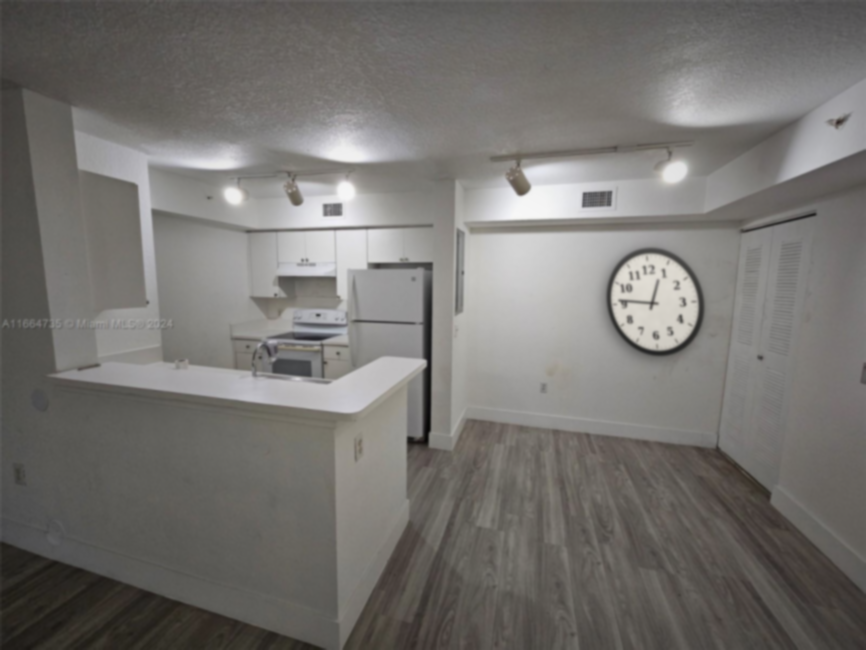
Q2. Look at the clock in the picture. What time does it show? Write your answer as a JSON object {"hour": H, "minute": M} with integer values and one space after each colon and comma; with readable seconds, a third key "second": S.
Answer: {"hour": 12, "minute": 46}
